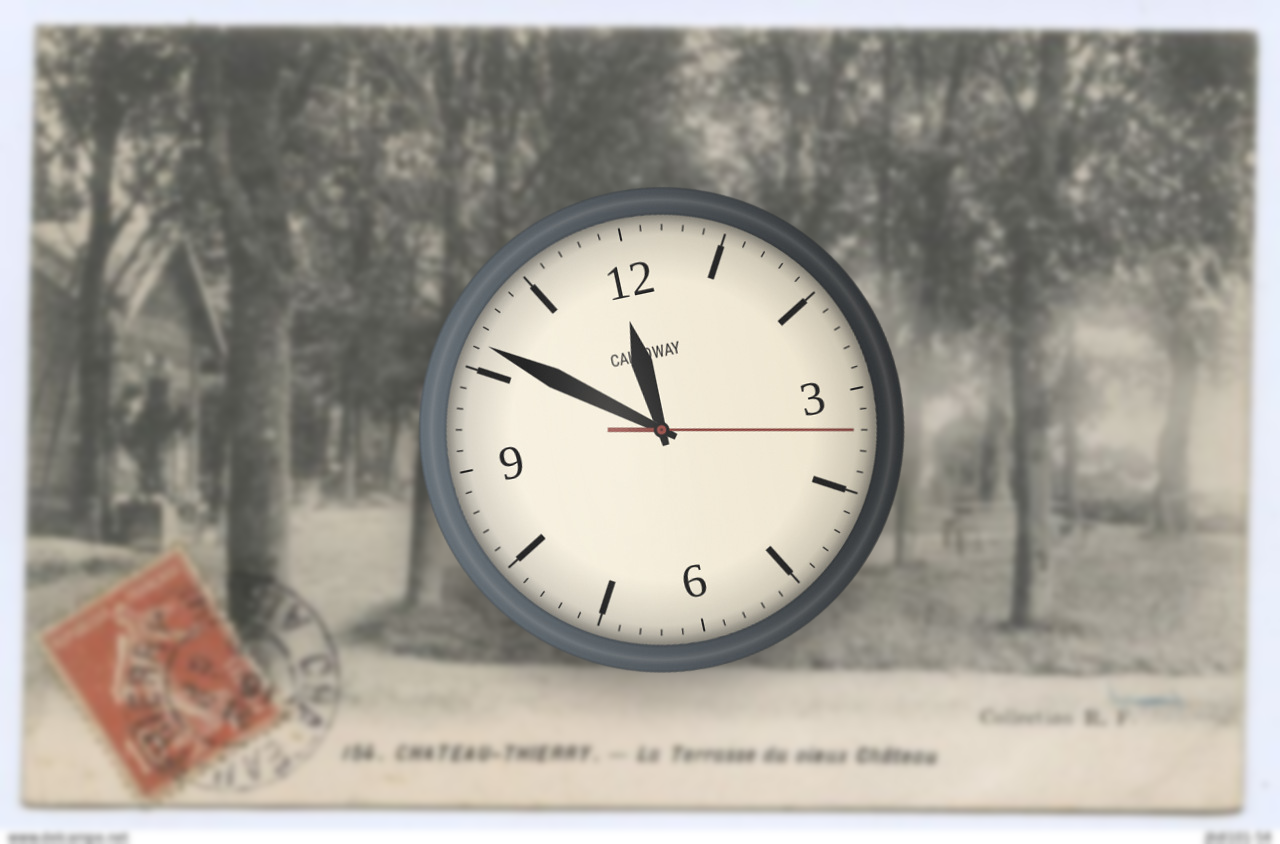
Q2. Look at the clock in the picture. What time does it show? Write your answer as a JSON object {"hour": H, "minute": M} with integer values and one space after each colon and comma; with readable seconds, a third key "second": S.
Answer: {"hour": 11, "minute": 51, "second": 17}
